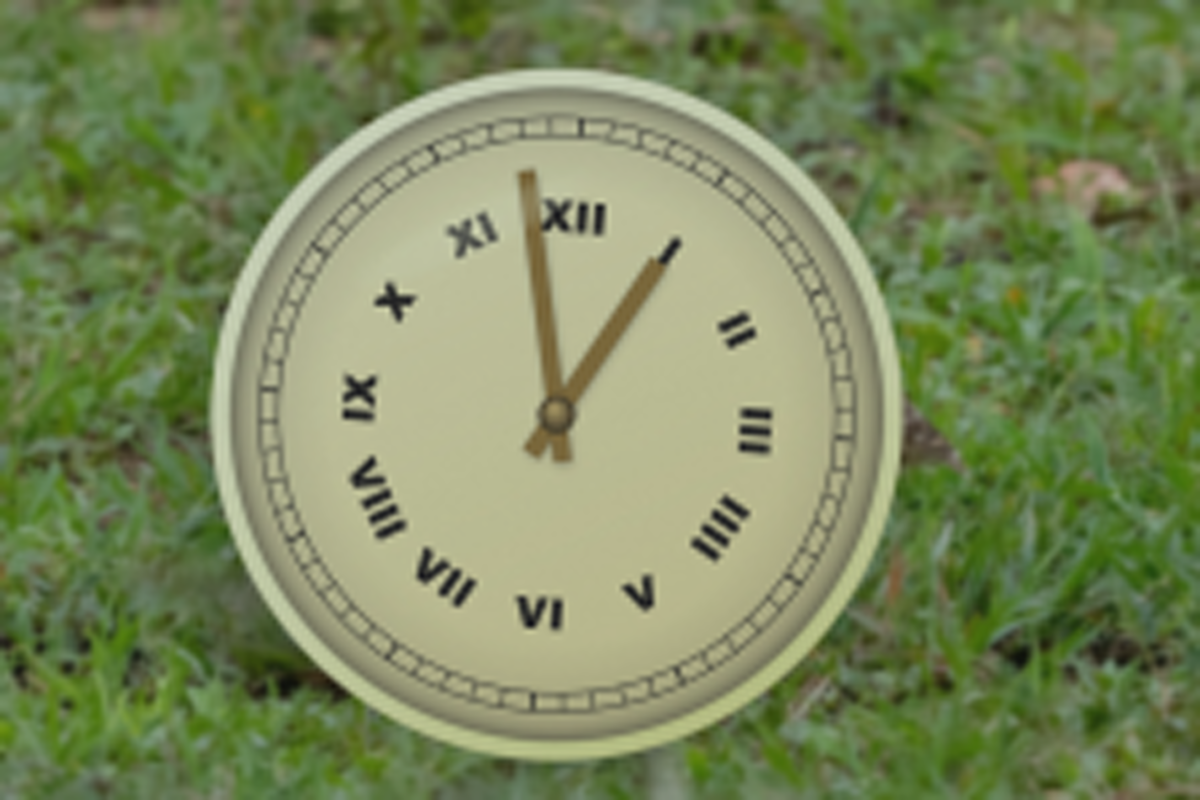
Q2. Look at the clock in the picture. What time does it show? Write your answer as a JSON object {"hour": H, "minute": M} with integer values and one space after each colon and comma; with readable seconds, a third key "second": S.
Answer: {"hour": 12, "minute": 58}
